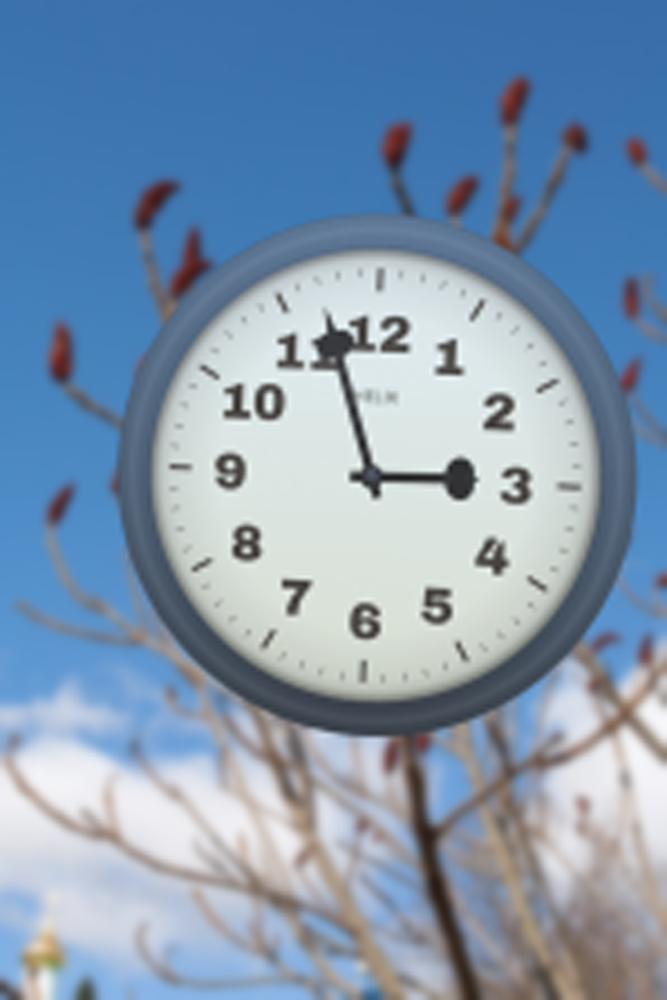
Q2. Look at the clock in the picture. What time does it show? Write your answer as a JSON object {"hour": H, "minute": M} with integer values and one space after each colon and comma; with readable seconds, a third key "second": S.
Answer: {"hour": 2, "minute": 57}
